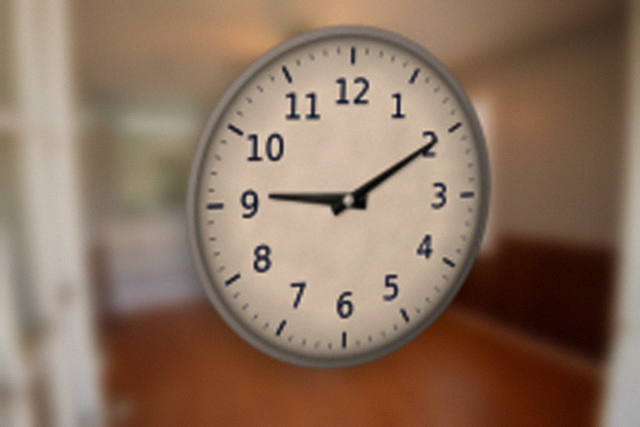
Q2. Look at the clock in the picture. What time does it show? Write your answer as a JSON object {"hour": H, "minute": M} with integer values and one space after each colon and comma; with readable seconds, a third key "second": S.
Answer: {"hour": 9, "minute": 10}
